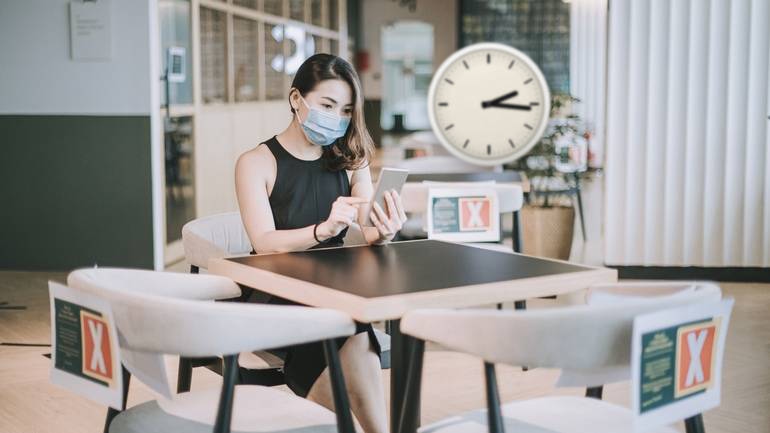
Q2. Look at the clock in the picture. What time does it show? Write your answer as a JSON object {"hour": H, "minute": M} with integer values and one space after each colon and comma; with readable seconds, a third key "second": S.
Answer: {"hour": 2, "minute": 16}
